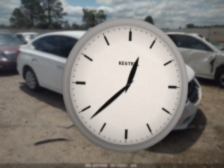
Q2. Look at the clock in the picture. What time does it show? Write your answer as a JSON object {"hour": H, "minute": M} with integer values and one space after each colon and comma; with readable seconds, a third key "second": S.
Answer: {"hour": 12, "minute": 38}
